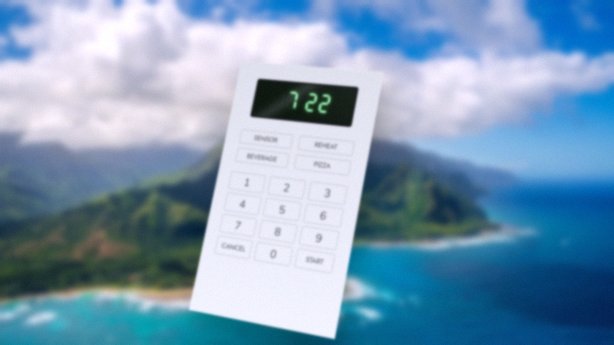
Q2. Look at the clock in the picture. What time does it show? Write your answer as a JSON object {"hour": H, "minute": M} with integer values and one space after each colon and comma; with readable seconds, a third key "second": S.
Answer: {"hour": 7, "minute": 22}
